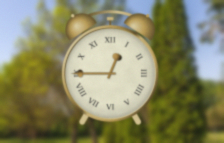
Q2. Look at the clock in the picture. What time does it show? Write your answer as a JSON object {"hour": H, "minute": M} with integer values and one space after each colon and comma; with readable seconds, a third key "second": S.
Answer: {"hour": 12, "minute": 45}
